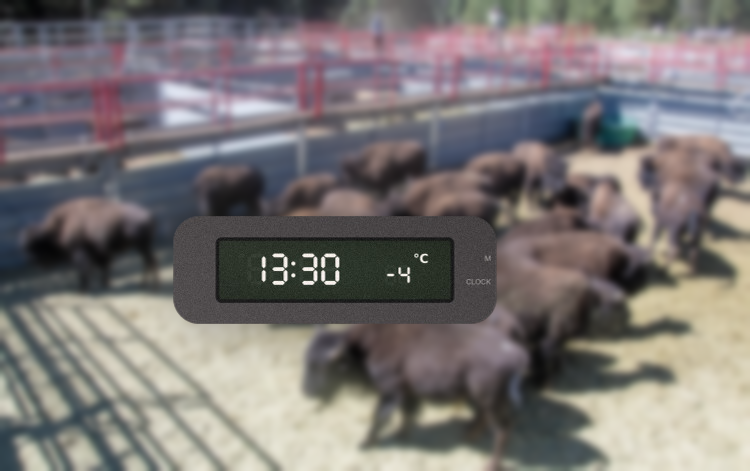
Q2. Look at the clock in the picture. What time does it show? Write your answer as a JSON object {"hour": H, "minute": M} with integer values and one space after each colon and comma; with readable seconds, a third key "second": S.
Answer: {"hour": 13, "minute": 30}
